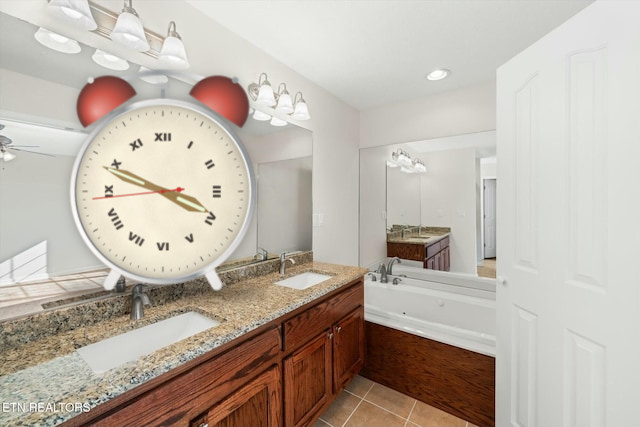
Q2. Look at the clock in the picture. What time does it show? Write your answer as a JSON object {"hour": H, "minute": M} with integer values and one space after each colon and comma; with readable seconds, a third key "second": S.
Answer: {"hour": 3, "minute": 48, "second": 44}
